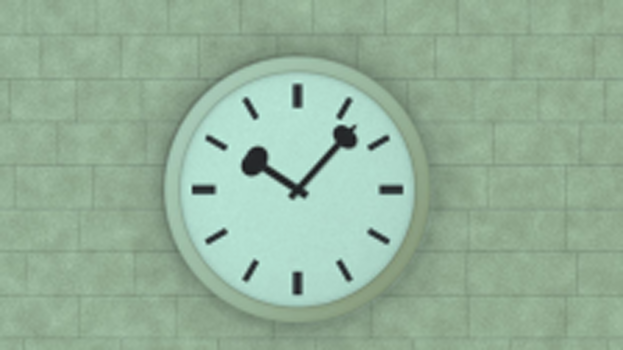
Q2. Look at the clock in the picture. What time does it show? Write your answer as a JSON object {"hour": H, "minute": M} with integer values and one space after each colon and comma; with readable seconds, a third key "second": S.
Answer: {"hour": 10, "minute": 7}
